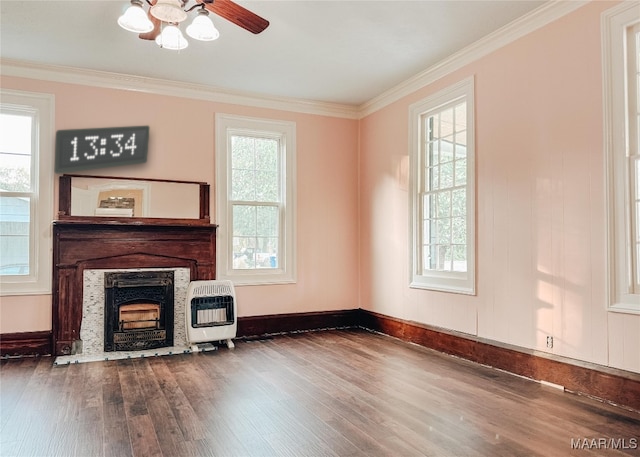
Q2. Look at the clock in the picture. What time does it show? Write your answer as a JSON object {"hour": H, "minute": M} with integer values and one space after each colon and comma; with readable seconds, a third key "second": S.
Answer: {"hour": 13, "minute": 34}
